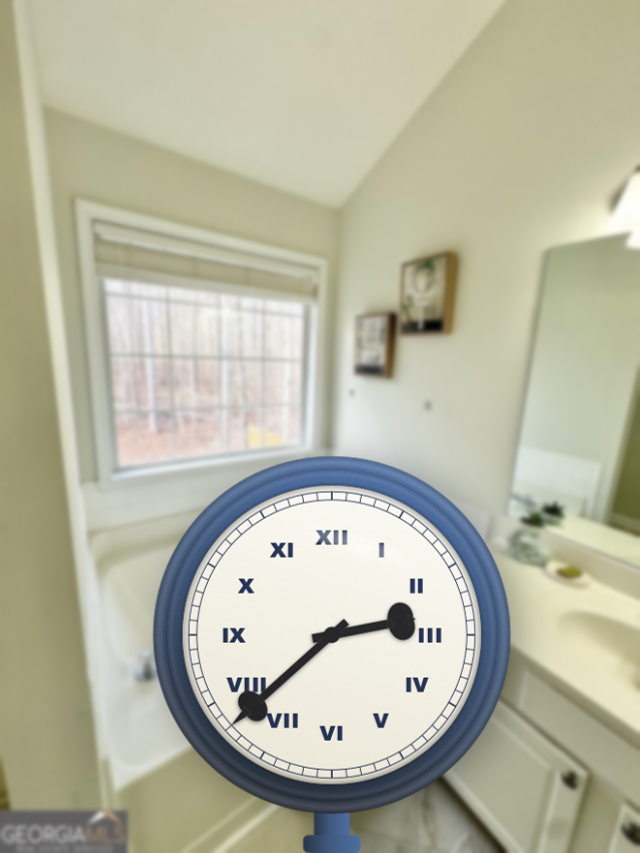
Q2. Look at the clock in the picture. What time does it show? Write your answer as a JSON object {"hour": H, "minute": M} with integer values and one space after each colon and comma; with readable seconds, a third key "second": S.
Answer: {"hour": 2, "minute": 38}
